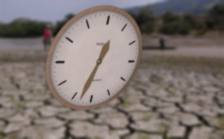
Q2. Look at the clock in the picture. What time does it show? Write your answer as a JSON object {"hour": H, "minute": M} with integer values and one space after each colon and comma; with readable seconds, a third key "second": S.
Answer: {"hour": 12, "minute": 33}
